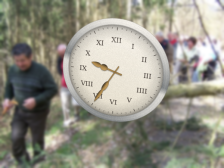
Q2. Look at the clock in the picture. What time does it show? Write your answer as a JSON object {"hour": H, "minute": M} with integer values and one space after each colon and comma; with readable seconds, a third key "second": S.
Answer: {"hour": 9, "minute": 35}
